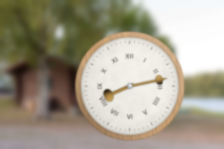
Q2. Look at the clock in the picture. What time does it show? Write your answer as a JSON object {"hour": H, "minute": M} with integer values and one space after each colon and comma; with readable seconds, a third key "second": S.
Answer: {"hour": 8, "minute": 13}
